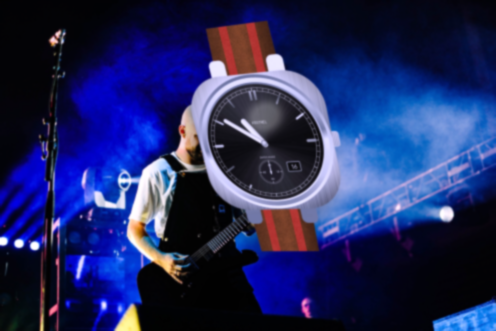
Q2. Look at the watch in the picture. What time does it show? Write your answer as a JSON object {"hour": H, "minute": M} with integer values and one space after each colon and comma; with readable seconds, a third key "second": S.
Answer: {"hour": 10, "minute": 51}
